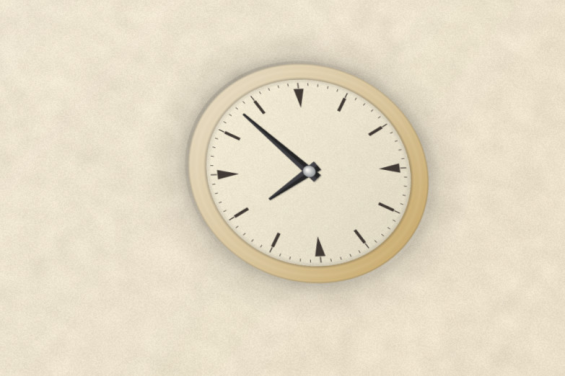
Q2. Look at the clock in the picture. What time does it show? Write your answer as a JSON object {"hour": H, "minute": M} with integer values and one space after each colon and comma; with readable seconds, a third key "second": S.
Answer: {"hour": 7, "minute": 53}
